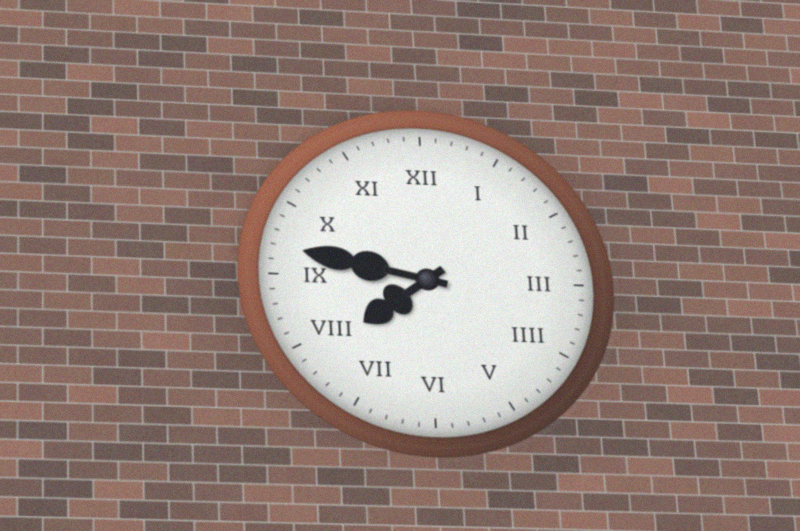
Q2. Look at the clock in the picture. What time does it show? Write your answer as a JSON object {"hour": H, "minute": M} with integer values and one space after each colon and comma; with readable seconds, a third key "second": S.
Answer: {"hour": 7, "minute": 47}
